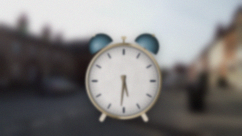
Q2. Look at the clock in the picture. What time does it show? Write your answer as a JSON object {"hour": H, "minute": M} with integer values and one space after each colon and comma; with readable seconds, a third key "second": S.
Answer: {"hour": 5, "minute": 31}
